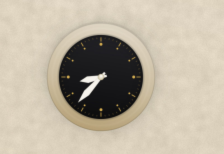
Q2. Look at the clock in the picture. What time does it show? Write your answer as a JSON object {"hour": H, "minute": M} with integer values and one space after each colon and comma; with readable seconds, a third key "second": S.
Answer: {"hour": 8, "minute": 37}
